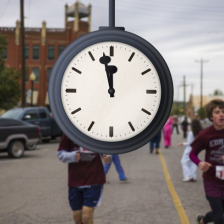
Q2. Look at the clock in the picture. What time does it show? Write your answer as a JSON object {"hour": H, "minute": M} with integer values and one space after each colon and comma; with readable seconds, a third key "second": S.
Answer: {"hour": 11, "minute": 58}
